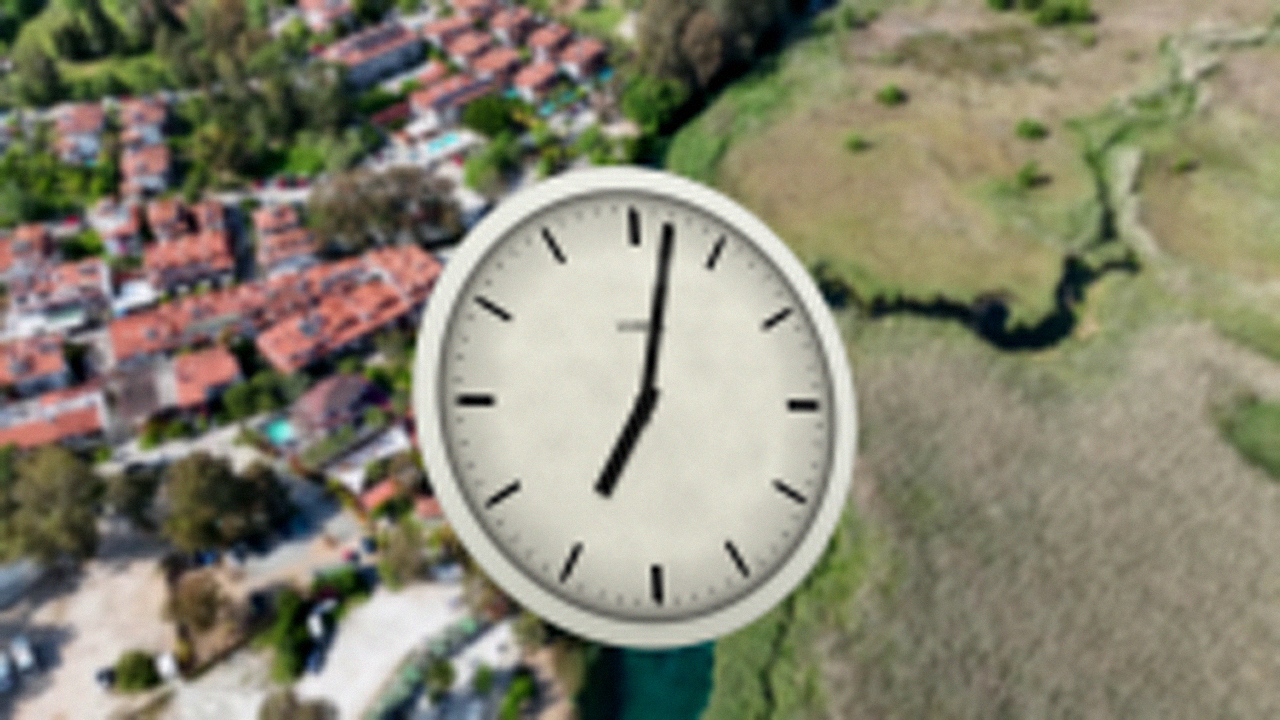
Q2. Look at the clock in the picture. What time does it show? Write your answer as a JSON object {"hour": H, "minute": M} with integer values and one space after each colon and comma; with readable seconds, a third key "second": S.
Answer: {"hour": 7, "minute": 2}
